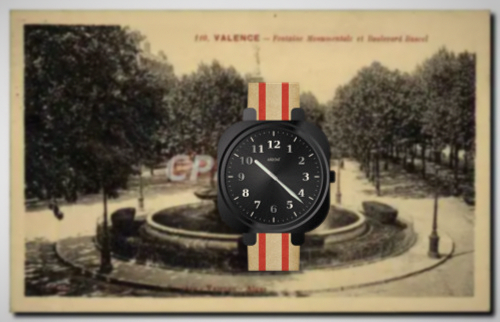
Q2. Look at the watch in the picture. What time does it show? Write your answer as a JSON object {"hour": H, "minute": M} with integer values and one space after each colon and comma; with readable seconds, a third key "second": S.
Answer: {"hour": 10, "minute": 22}
